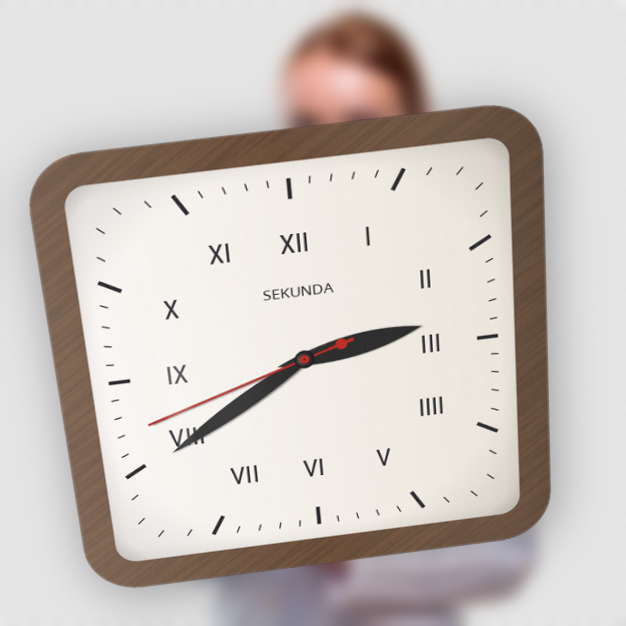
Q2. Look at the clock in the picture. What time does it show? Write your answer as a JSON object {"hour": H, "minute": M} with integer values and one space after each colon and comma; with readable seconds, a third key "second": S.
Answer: {"hour": 2, "minute": 39, "second": 42}
